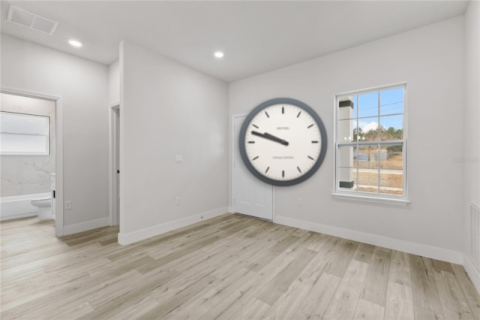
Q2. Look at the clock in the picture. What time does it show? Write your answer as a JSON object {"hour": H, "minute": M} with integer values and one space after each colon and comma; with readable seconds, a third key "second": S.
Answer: {"hour": 9, "minute": 48}
